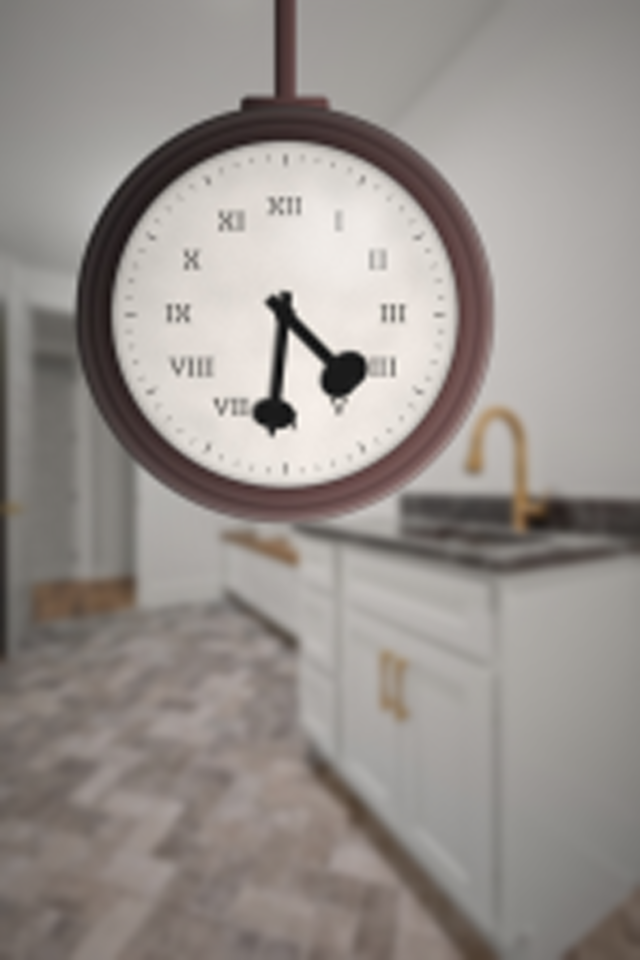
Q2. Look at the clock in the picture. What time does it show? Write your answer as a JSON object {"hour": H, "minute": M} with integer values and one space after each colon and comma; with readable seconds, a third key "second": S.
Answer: {"hour": 4, "minute": 31}
